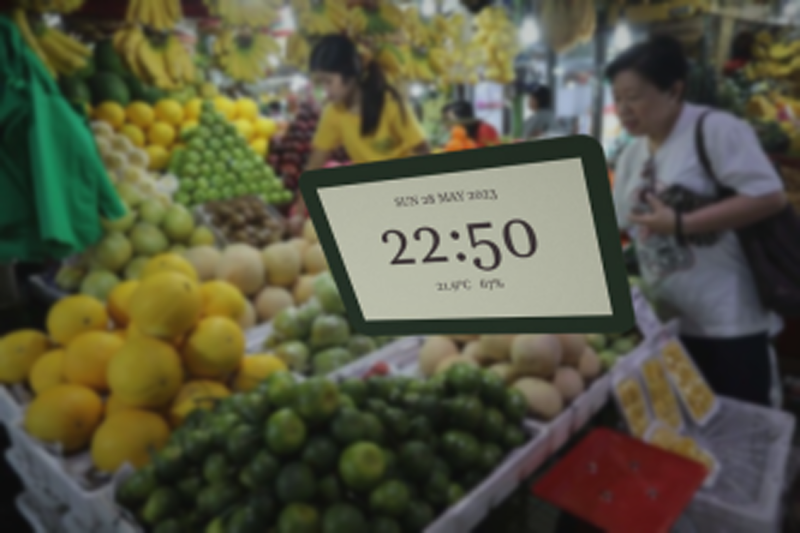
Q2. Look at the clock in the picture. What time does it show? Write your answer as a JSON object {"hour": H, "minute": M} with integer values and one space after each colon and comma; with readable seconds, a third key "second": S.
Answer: {"hour": 22, "minute": 50}
